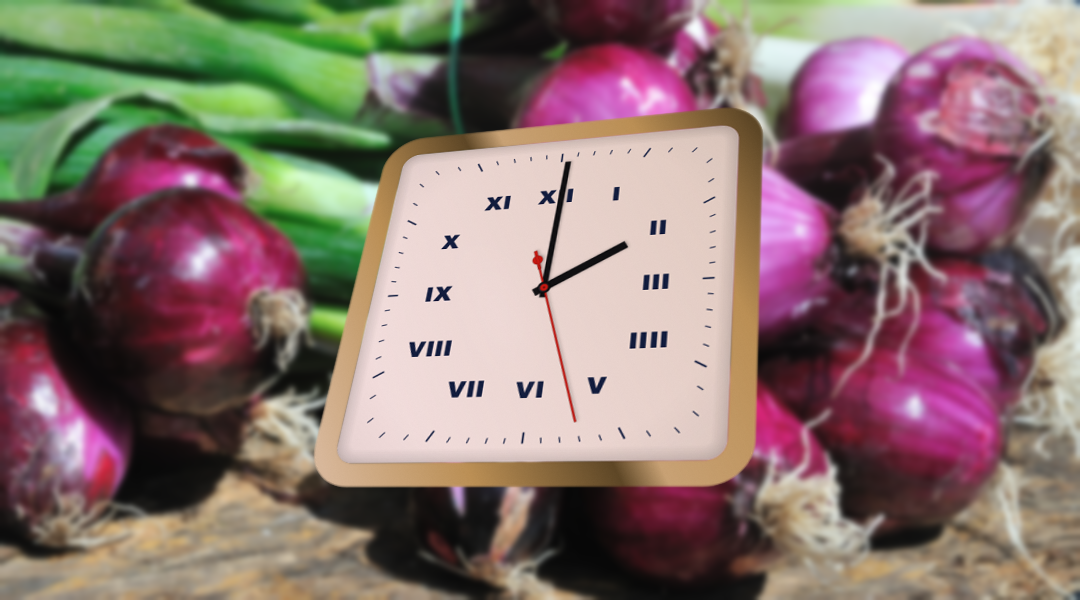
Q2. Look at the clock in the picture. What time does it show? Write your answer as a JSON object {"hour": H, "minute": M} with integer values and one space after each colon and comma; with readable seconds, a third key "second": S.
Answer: {"hour": 2, "minute": 0, "second": 27}
